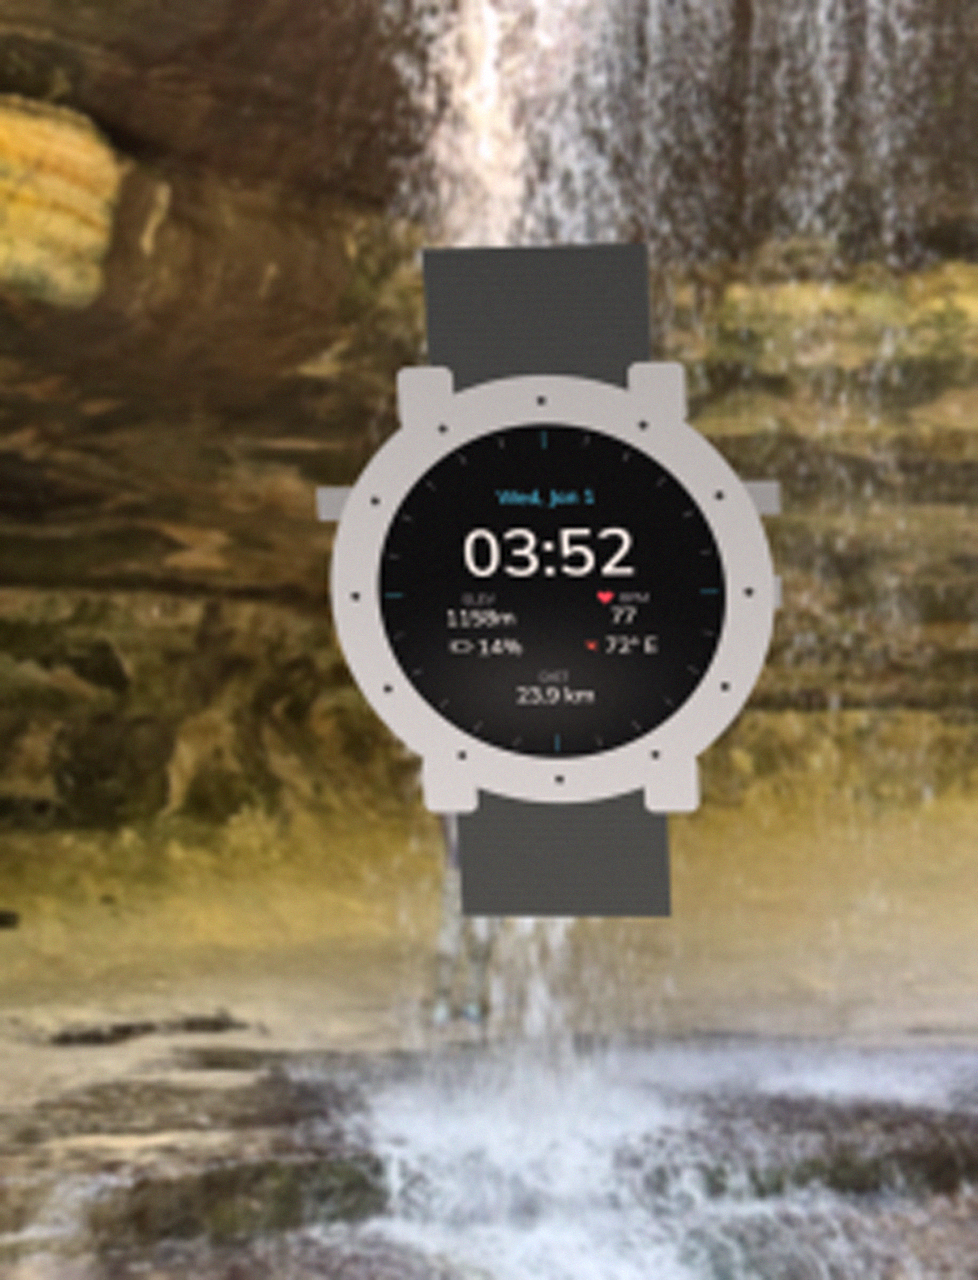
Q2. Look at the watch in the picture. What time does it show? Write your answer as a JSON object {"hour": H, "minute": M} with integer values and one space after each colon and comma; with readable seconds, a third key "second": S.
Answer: {"hour": 3, "minute": 52}
